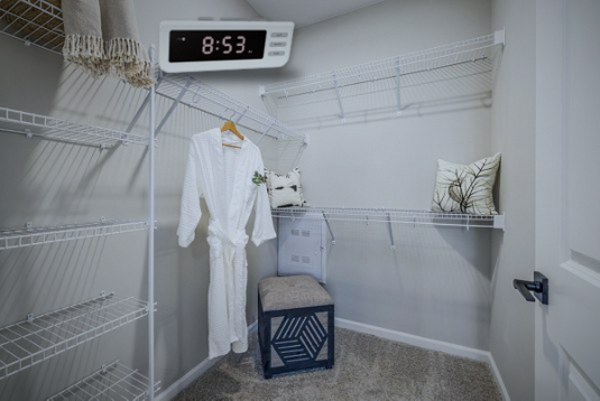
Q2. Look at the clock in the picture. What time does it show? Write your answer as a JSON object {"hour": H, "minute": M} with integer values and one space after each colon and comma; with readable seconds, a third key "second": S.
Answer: {"hour": 8, "minute": 53}
